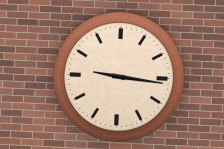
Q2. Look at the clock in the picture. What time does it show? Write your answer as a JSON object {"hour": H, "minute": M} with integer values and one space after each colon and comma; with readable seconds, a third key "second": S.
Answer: {"hour": 9, "minute": 16}
